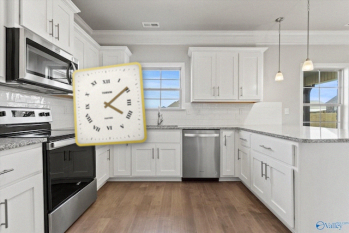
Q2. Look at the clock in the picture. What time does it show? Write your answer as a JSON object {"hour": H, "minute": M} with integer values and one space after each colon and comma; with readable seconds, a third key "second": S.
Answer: {"hour": 4, "minute": 9}
